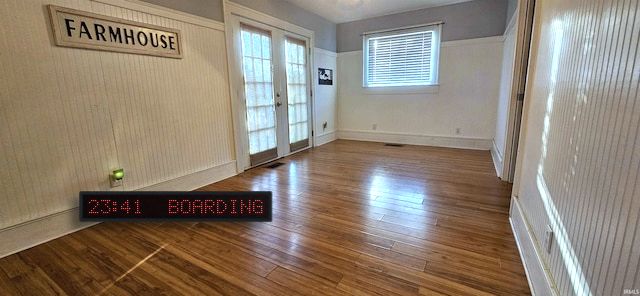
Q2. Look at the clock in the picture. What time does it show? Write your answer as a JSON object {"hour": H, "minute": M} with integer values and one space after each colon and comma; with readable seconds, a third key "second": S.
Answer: {"hour": 23, "minute": 41}
